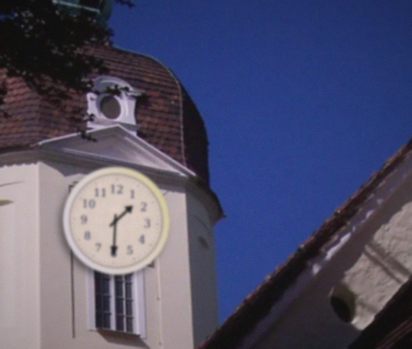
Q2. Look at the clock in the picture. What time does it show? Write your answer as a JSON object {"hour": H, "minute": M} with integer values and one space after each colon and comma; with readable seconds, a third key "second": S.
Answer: {"hour": 1, "minute": 30}
